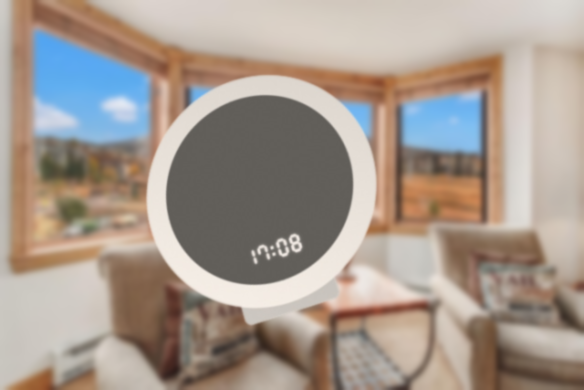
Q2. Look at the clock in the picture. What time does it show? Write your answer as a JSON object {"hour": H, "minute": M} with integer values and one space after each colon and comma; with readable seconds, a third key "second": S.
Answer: {"hour": 17, "minute": 8}
